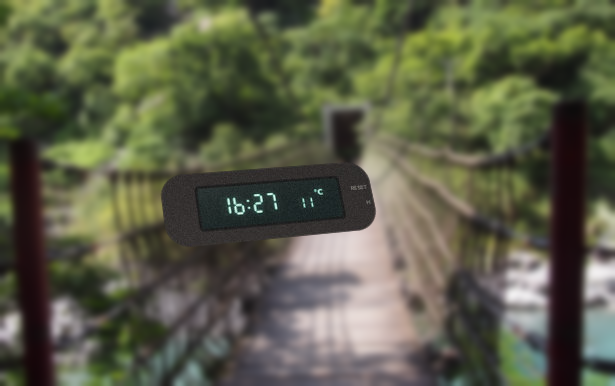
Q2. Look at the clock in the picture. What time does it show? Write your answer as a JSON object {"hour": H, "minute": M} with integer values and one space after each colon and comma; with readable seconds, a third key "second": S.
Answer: {"hour": 16, "minute": 27}
